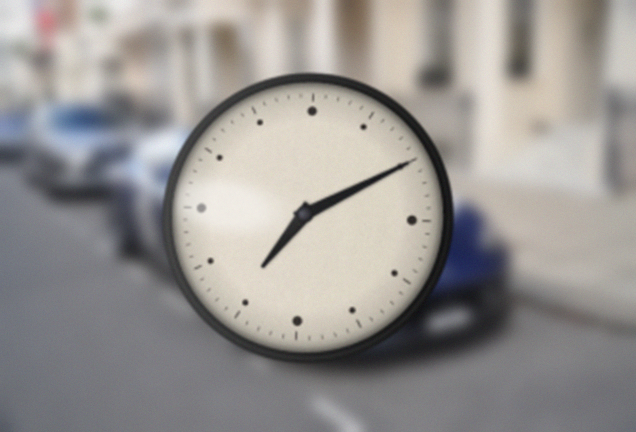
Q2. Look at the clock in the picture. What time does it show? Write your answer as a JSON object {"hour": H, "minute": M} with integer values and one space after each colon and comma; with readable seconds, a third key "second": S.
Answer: {"hour": 7, "minute": 10}
